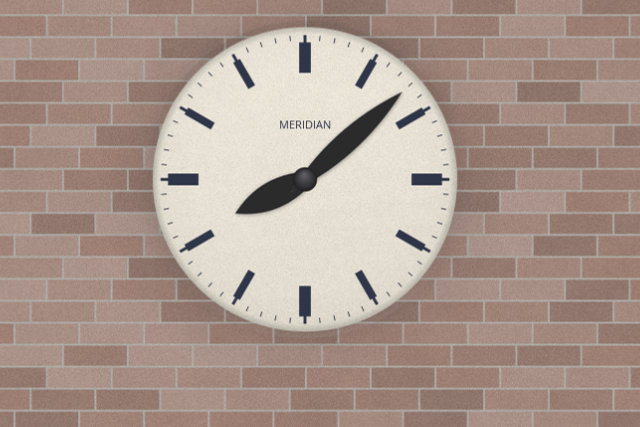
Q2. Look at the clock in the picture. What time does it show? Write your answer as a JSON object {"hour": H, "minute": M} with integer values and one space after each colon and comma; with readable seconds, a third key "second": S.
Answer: {"hour": 8, "minute": 8}
